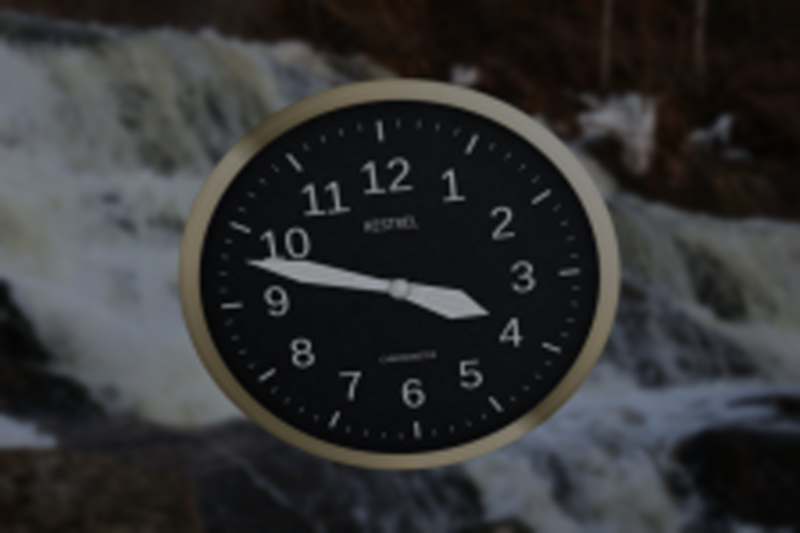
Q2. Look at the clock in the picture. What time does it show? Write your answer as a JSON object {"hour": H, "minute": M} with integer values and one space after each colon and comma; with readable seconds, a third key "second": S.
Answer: {"hour": 3, "minute": 48}
